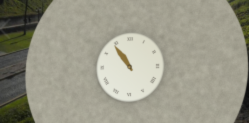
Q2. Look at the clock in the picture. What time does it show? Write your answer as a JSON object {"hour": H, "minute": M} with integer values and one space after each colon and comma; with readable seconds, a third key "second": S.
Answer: {"hour": 10, "minute": 54}
